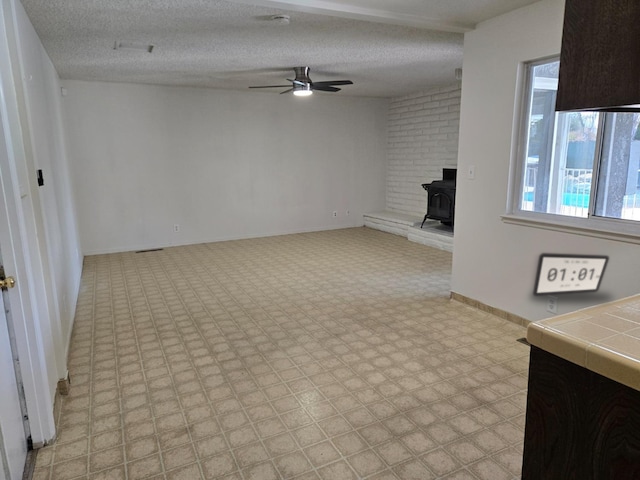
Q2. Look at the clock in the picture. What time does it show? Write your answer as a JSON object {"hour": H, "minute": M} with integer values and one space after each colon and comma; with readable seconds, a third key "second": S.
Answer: {"hour": 1, "minute": 1}
